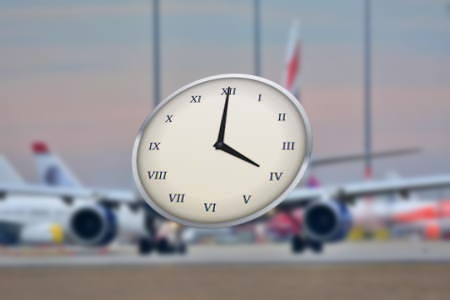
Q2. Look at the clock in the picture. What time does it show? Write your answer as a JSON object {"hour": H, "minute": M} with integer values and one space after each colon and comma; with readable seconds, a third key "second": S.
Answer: {"hour": 4, "minute": 0}
